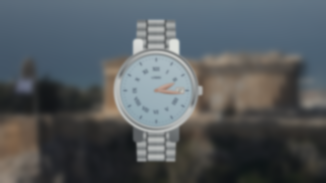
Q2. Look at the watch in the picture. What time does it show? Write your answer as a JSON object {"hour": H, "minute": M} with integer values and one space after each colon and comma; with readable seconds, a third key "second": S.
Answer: {"hour": 2, "minute": 16}
